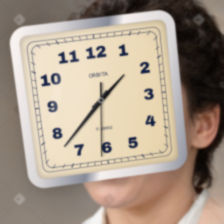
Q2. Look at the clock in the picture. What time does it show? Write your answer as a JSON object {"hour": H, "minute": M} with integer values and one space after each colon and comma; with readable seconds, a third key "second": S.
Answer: {"hour": 1, "minute": 37, "second": 31}
